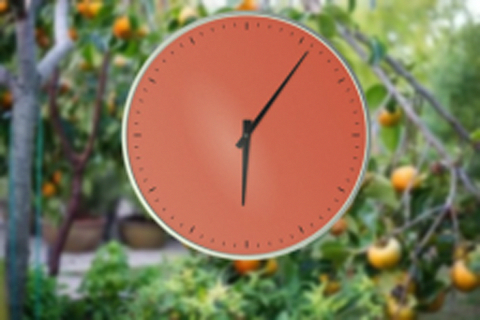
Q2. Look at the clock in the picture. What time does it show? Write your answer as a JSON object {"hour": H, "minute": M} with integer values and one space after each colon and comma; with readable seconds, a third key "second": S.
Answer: {"hour": 6, "minute": 6}
